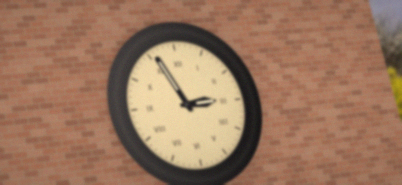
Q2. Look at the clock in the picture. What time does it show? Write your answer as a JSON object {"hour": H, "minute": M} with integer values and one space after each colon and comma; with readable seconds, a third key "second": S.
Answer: {"hour": 2, "minute": 56}
